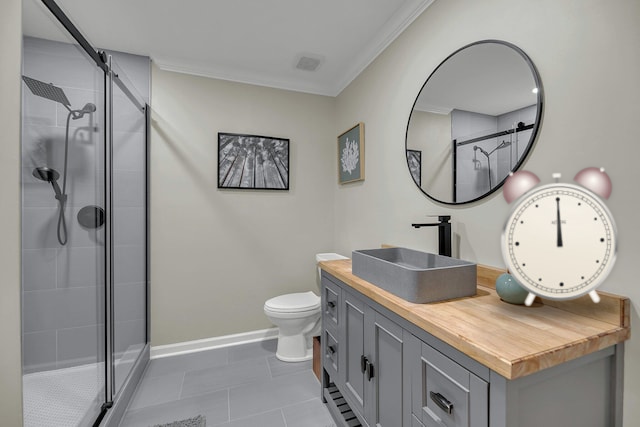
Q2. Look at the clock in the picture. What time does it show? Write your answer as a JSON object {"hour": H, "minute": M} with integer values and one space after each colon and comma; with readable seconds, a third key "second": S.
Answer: {"hour": 12, "minute": 0}
